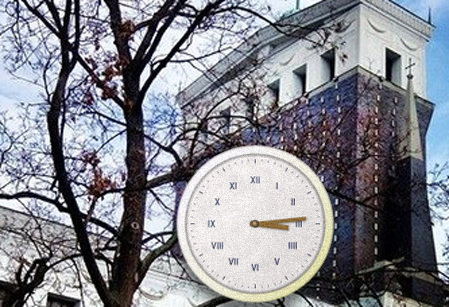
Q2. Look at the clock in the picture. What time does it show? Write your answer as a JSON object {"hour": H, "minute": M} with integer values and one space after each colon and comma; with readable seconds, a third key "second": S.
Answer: {"hour": 3, "minute": 14}
